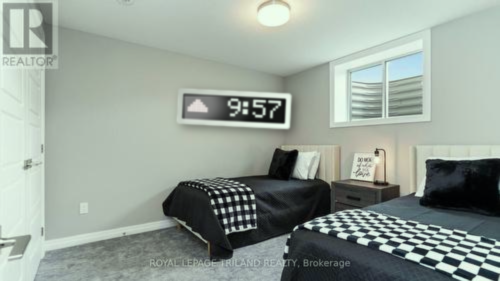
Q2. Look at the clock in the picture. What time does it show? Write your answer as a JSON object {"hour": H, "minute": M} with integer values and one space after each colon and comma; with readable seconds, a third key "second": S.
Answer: {"hour": 9, "minute": 57}
